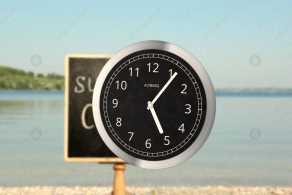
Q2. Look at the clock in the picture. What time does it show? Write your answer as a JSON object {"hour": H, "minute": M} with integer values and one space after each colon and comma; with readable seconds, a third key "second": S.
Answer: {"hour": 5, "minute": 6}
